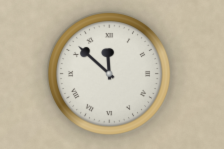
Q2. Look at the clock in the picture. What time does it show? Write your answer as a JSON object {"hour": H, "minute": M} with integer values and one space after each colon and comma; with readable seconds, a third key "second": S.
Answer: {"hour": 11, "minute": 52}
